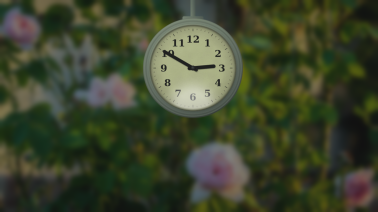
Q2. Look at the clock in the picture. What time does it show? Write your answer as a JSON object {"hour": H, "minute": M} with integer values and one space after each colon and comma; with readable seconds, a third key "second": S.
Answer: {"hour": 2, "minute": 50}
